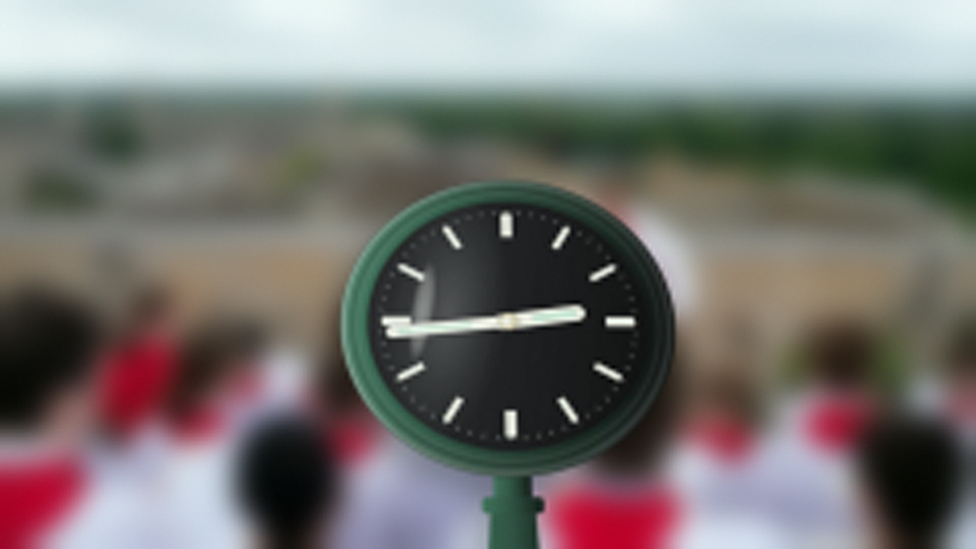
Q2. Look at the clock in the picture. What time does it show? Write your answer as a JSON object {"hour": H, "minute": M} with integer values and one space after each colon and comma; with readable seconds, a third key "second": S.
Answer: {"hour": 2, "minute": 44}
